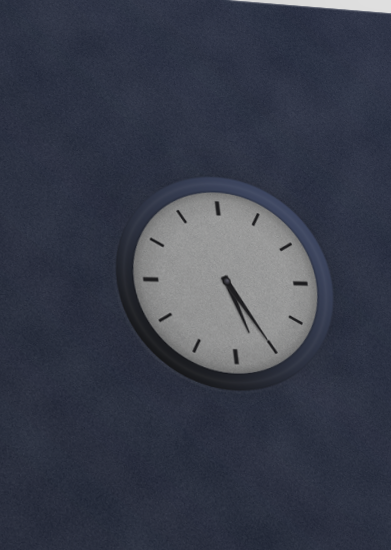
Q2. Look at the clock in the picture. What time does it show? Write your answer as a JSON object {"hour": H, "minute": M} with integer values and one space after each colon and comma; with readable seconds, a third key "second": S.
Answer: {"hour": 5, "minute": 25}
